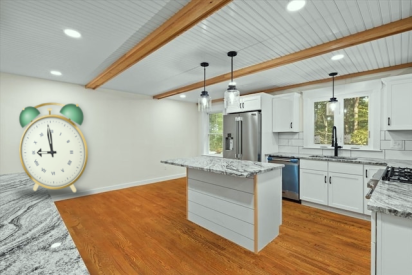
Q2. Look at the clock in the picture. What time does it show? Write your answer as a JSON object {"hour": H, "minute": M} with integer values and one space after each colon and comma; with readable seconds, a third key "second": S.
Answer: {"hour": 8, "minute": 59}
